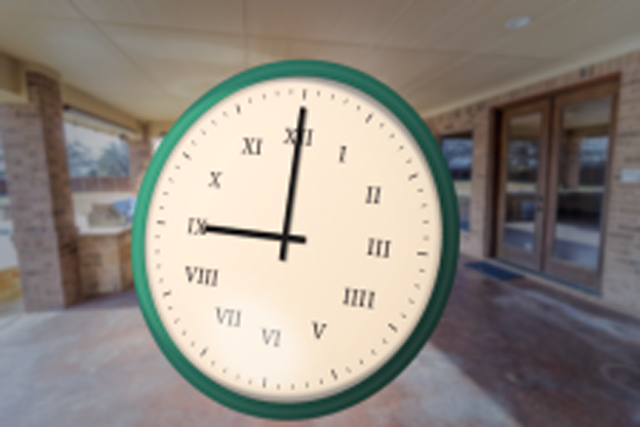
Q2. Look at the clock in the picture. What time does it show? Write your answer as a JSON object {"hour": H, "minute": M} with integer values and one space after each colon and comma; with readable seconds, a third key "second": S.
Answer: {"hour": 9, "minute": 0}
